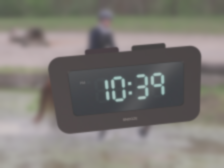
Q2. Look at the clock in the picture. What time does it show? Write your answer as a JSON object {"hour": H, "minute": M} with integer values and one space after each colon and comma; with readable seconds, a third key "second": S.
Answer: {"hour": 10, "minute": 39}
